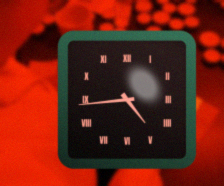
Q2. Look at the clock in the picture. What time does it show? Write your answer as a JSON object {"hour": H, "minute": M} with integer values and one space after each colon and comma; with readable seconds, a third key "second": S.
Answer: {"hour": 4, "minute": 44}
